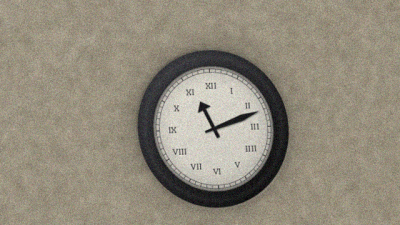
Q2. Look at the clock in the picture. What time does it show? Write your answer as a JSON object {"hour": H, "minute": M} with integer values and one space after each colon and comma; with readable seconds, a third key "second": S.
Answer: {"hour": 11, "minute": 12}
